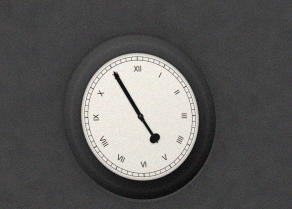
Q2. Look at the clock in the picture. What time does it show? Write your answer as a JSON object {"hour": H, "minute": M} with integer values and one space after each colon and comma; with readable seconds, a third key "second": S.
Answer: {"hour": 4, "minute": 55}
